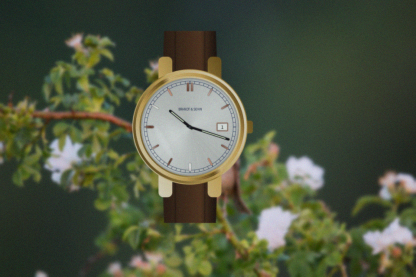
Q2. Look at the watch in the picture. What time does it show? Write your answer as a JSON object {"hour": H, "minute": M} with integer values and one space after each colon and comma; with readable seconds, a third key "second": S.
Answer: {"hour": 10, "minute": 18}
